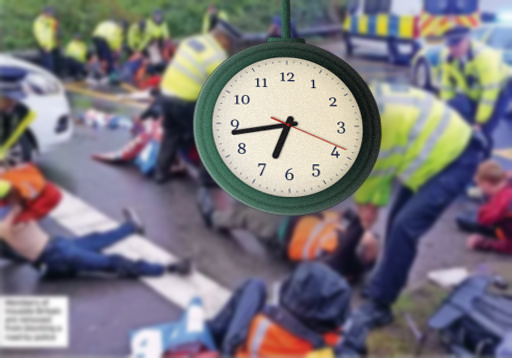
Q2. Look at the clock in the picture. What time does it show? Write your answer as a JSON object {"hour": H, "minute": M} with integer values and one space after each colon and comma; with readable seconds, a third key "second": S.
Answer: {"hour": 6, "minute": 43, "second": 19}
